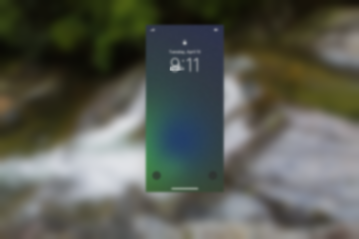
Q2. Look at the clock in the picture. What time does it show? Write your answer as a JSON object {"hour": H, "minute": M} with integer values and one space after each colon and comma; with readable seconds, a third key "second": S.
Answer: {"hour": 9, "minute": 11}
